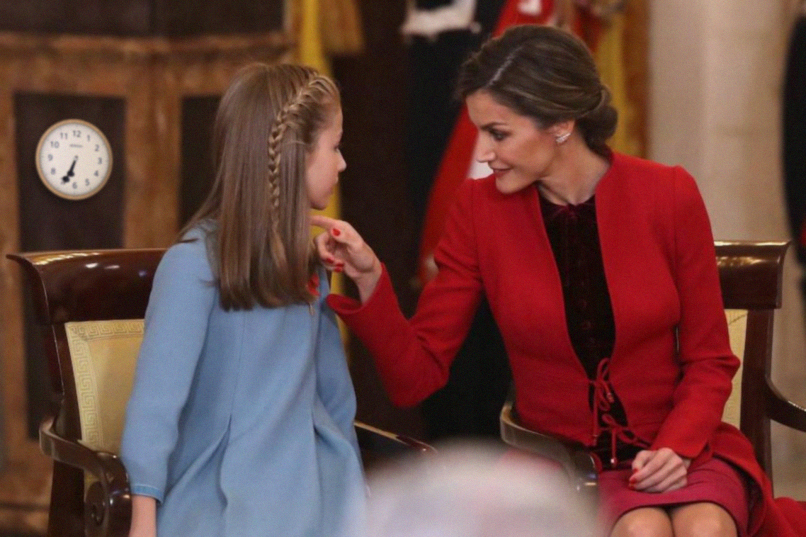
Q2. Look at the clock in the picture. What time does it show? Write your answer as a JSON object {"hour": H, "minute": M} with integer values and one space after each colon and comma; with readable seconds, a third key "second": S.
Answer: {"hour": 6, "minute": 34}
